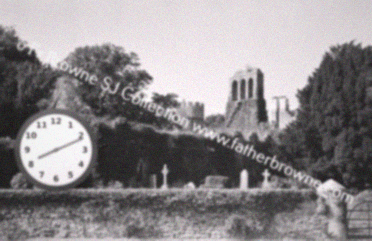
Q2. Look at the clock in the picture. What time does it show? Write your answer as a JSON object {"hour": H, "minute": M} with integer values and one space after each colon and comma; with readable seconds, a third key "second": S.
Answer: {"hour": 8, "minute": 11}
